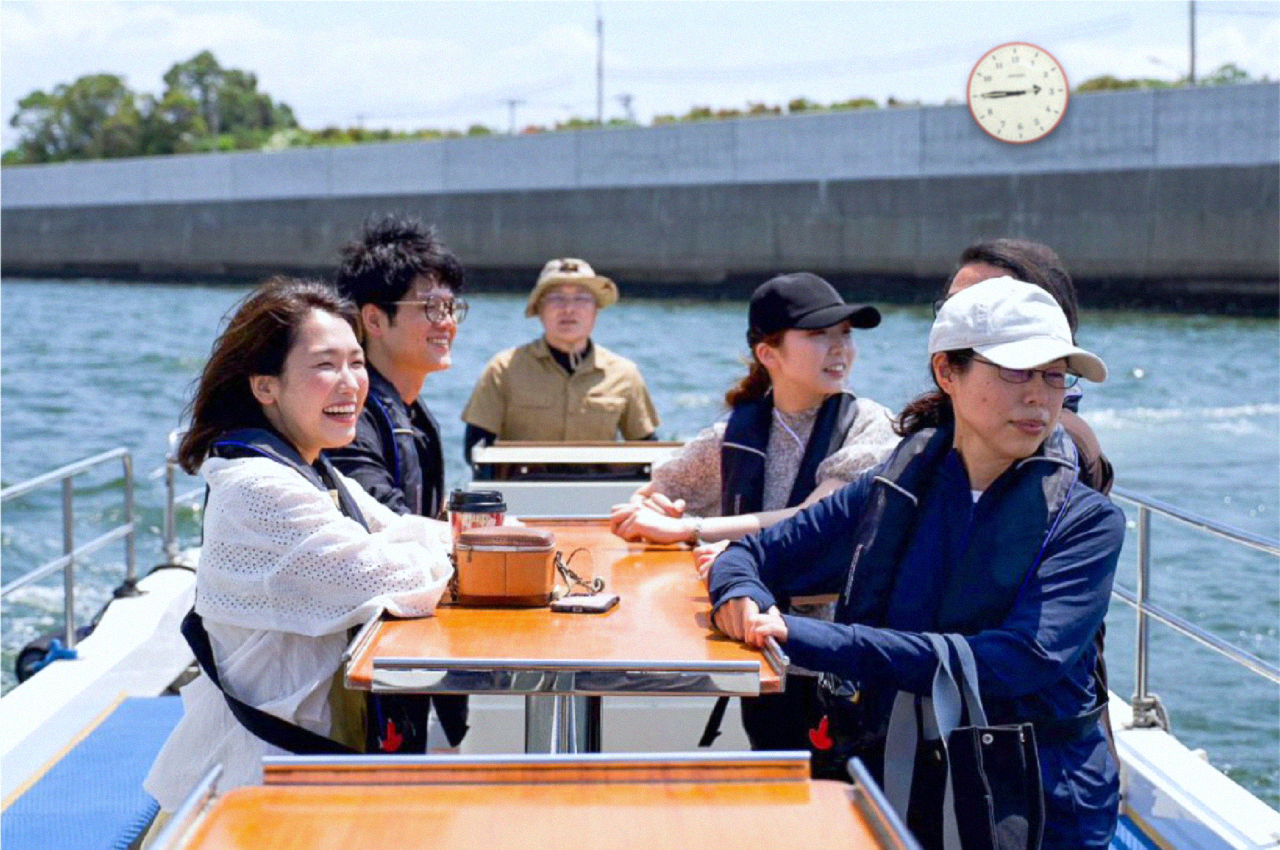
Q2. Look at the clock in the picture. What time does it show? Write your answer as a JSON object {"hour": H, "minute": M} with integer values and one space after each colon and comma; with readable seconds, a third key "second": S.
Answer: {"hour": 2, "minute": 45}
